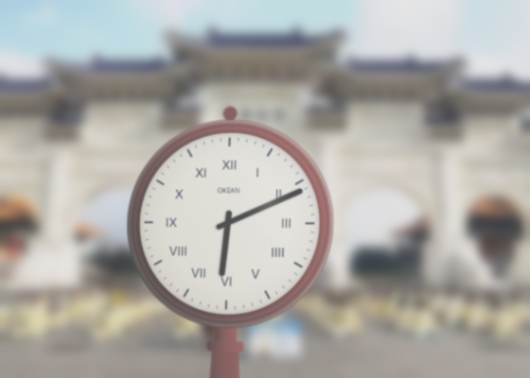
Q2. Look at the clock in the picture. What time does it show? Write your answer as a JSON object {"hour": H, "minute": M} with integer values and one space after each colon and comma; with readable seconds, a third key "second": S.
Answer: {"hour": 6, "minute": 11}
